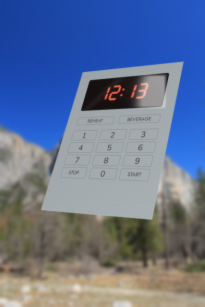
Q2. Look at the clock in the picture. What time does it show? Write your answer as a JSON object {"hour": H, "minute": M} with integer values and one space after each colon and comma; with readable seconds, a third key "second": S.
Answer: {"hour": 12, "minute": 13}
